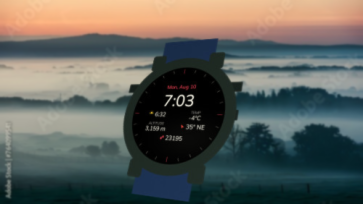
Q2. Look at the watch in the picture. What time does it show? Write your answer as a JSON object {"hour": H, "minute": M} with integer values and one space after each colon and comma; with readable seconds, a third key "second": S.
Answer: {"hour": 7, "minute": 3}
